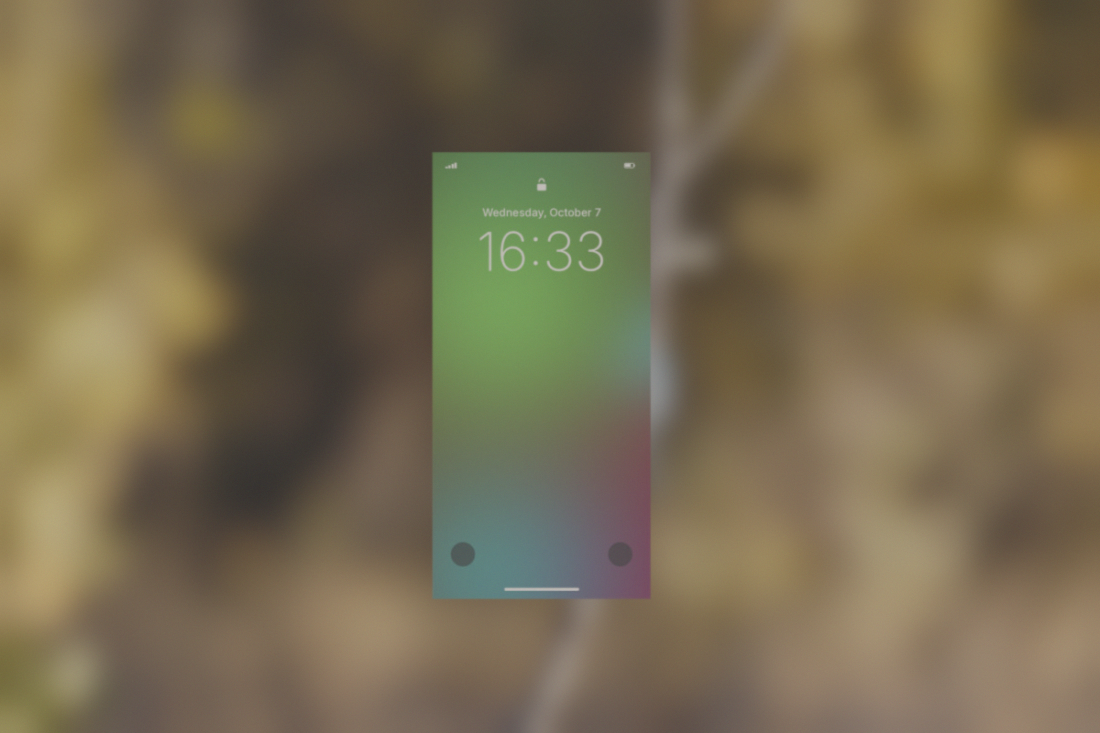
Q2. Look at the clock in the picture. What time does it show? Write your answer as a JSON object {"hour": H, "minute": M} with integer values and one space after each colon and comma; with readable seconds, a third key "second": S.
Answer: {"hour": 16, "minute": 33}
